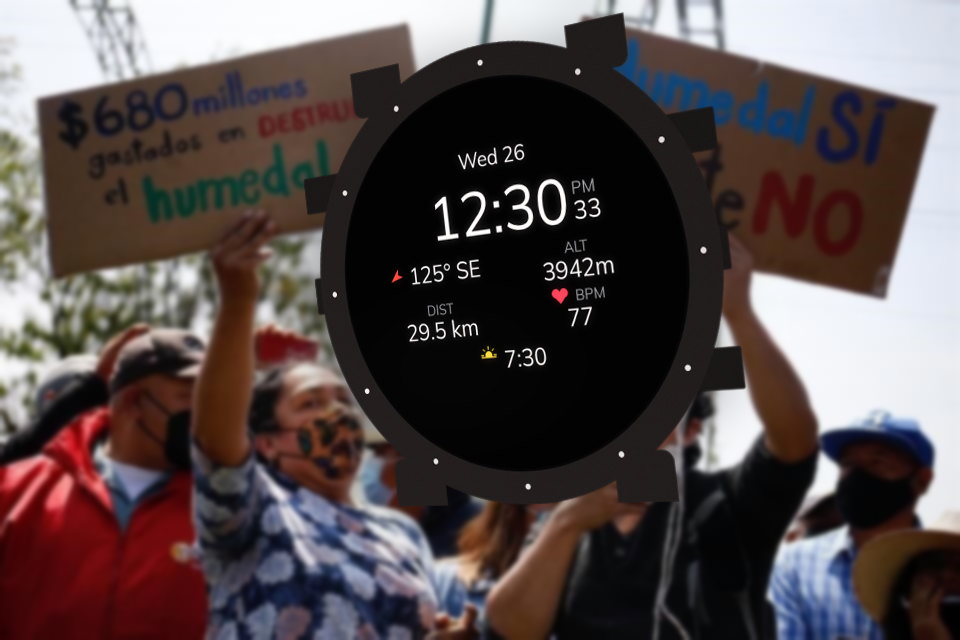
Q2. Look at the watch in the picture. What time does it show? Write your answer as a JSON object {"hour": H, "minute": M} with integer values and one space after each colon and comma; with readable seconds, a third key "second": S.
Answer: {"hour": 12, "minute": 30, "second": 33}
